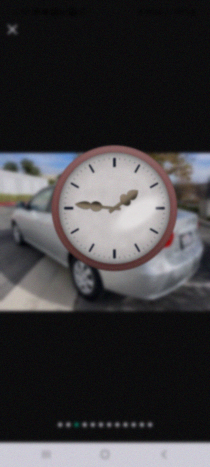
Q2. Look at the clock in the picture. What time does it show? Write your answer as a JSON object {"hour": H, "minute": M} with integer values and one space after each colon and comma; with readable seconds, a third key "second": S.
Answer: {"hour": 1, "minute": 46}
